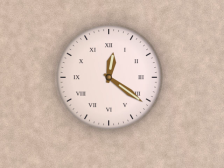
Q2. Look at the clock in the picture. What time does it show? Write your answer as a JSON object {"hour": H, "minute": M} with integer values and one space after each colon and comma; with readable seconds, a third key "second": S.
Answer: {"hour": 12, "minute": 21}
